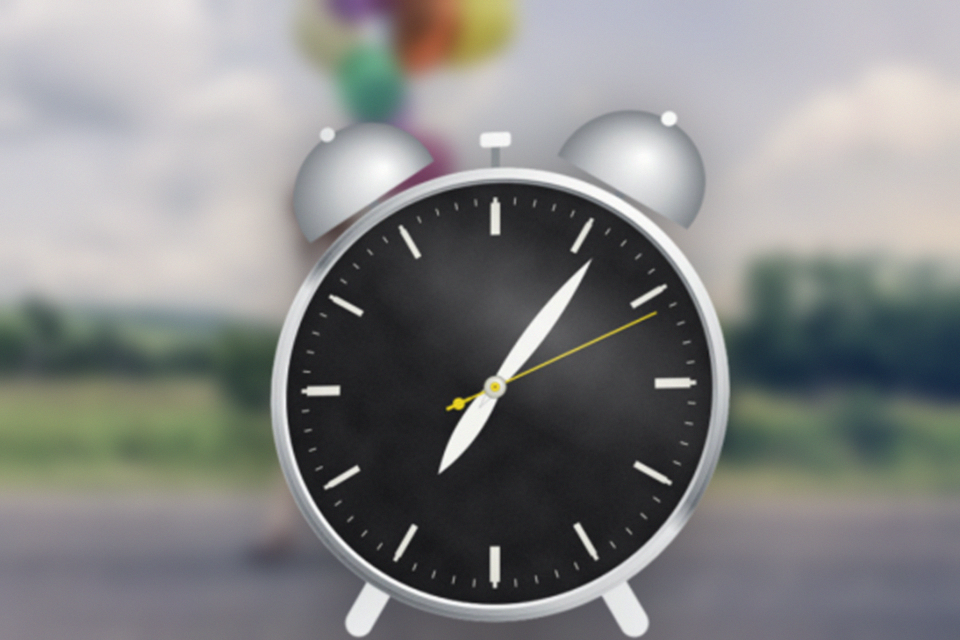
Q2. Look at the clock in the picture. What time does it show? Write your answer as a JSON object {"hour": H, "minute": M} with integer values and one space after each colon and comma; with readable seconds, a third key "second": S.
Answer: {"hour": 7, "minute": 6, "second": 11}
